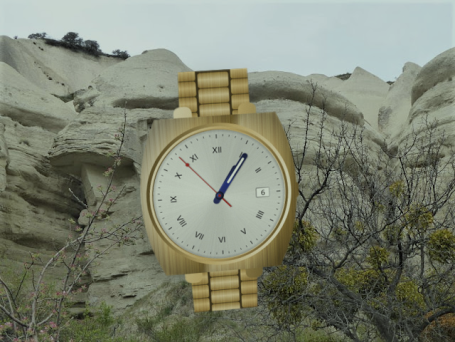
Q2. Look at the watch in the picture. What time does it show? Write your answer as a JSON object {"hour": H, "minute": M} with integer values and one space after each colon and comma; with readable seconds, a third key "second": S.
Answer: {"hour": 1, "minute": 5, "second": 53}
